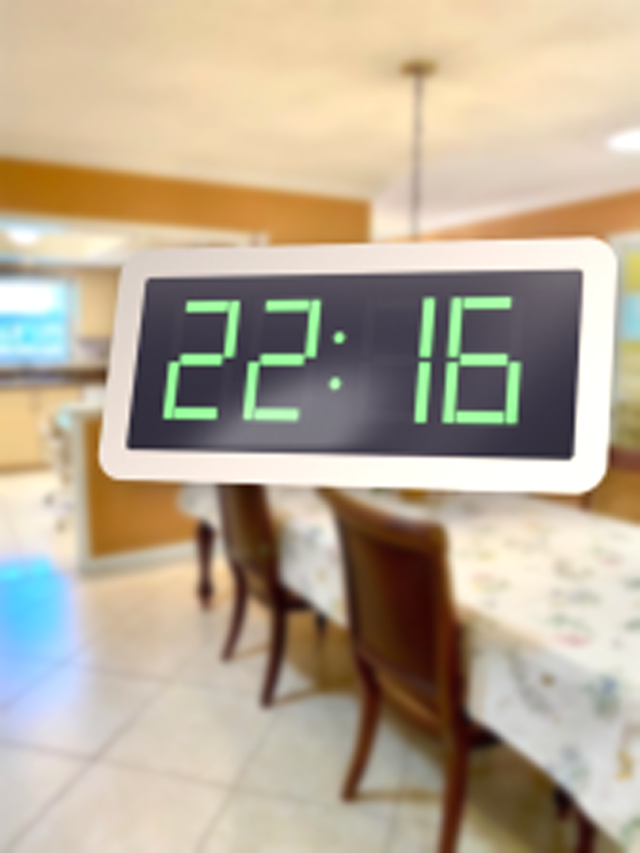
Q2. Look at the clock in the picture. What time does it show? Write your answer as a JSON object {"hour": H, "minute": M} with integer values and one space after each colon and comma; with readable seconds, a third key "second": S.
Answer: {"hour": 22, "minute": 16}
